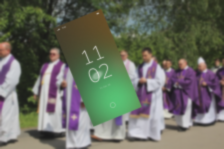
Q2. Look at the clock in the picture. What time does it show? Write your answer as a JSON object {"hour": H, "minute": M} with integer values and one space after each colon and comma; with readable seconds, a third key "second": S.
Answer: {"hour": 11, "minute": 2}
